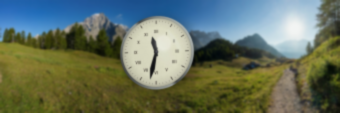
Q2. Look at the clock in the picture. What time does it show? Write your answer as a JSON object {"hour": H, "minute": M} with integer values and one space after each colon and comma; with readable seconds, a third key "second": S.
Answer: {"hour": 11, "minute": 32}
